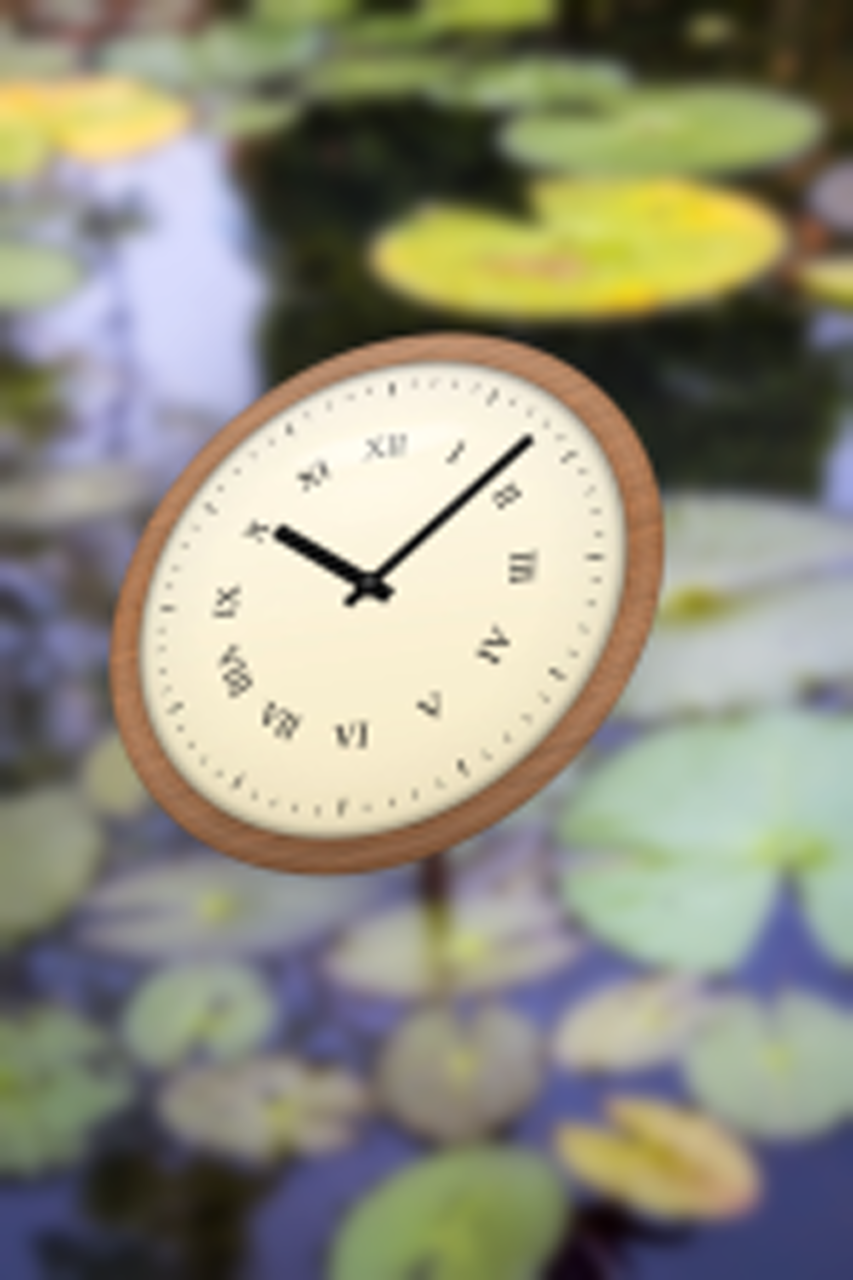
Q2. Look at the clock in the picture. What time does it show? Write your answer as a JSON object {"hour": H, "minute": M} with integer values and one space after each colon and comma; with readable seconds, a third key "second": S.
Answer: {"hour": 10, "minute": 8}
